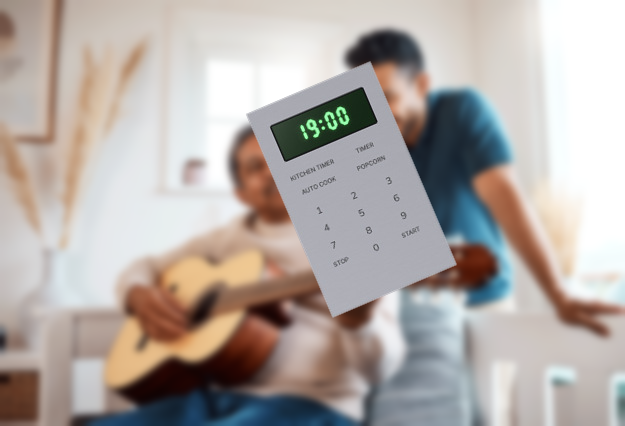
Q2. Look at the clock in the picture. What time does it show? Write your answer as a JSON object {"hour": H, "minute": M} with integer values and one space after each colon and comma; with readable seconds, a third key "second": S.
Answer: {"hour": 19, "minute": 0}
